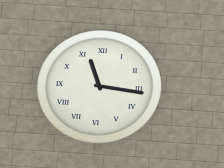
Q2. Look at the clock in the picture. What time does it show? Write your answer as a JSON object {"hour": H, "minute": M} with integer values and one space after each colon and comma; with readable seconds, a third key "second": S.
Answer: {"hour": 11, "minute": 16}
